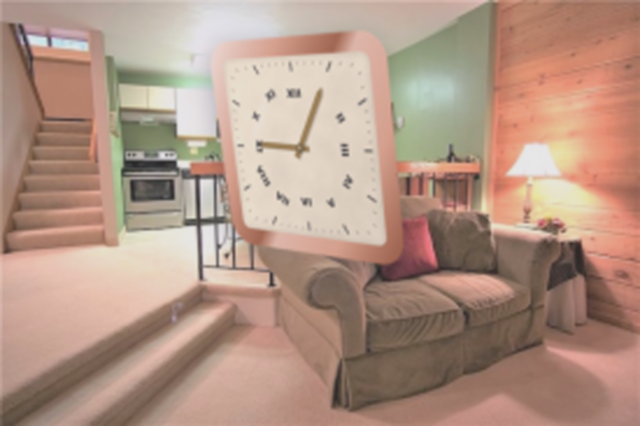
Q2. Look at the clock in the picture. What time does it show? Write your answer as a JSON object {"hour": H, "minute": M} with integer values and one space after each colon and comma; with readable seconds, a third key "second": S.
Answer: {"hour": 9, "minute": 5}
